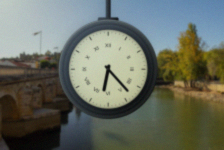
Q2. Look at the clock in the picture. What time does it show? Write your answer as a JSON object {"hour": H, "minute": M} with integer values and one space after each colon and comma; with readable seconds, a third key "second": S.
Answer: {"hour": 6, "minute": 23}
